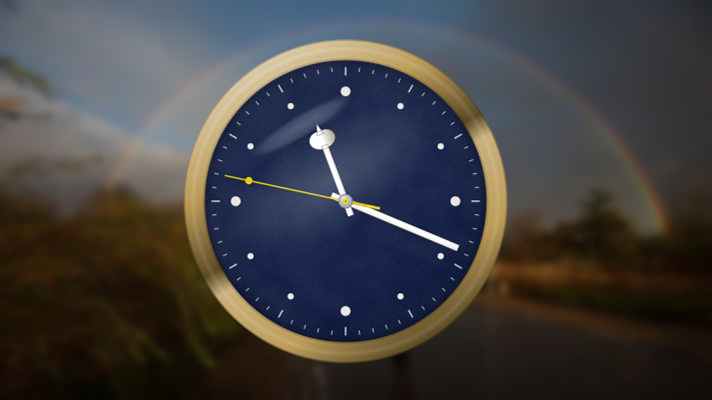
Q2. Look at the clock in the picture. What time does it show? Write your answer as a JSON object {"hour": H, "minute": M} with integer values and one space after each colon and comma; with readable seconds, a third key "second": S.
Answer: {"hour": 11, "minute": 18, "second": 47}
